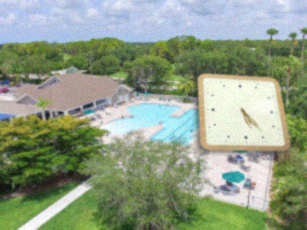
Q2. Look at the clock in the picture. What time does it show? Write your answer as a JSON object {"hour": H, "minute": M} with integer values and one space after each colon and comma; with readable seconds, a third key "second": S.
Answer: {"hour": 5, "minute": 24}
